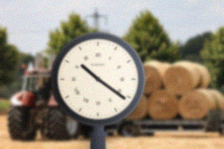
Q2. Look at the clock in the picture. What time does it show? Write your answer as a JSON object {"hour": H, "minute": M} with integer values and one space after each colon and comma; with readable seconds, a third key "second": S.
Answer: {"hour": 10, "minute": 21}
